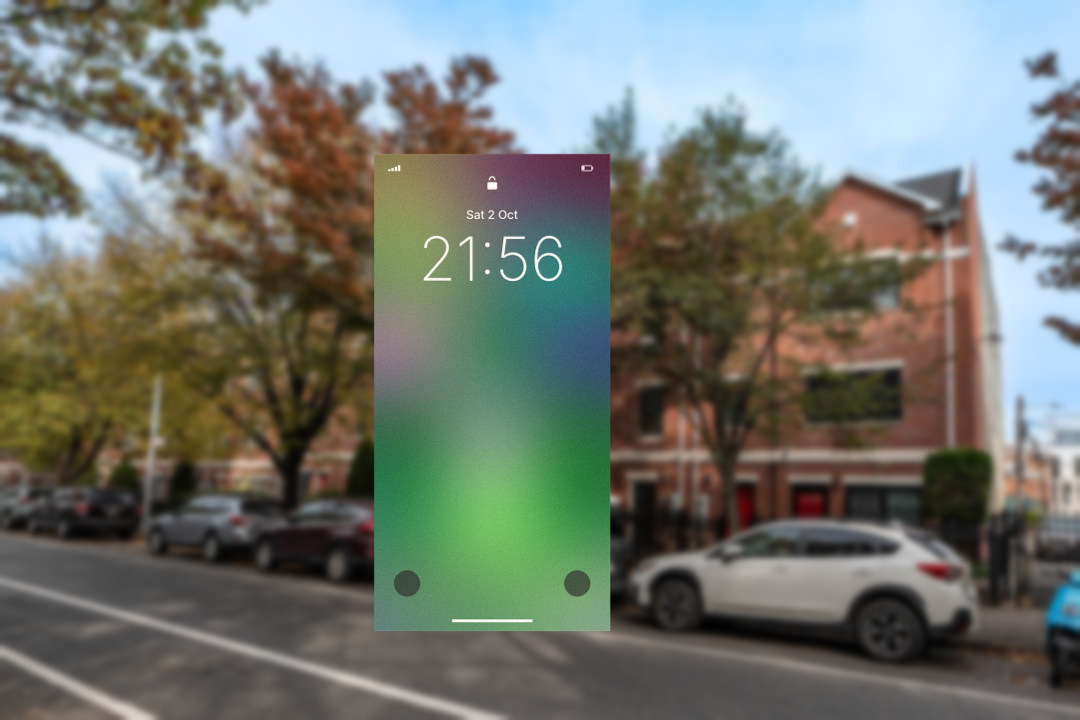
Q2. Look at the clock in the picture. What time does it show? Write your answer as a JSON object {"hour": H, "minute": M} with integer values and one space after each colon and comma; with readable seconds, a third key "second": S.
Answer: {"hour": 21, "minute": 56}
